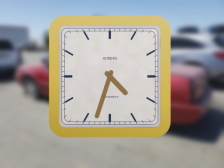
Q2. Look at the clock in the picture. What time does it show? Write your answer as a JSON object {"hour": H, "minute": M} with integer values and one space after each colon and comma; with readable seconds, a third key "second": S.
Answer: {"hour": 4, "minute": 33}
